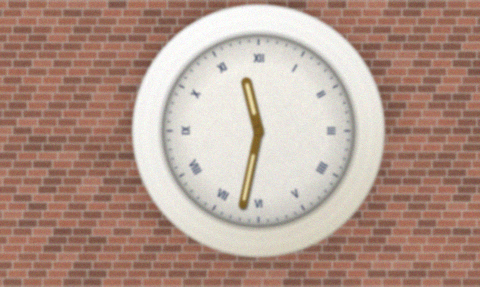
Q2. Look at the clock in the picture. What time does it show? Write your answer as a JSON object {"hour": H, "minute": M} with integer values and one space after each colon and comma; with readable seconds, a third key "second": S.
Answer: {"hour": 11, "minute": 32}
